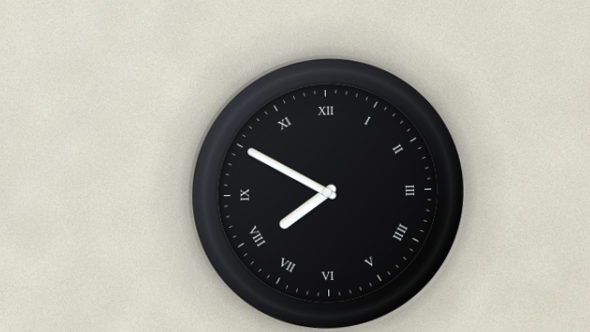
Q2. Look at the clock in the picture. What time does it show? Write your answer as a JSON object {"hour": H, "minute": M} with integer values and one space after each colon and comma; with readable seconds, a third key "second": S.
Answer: {"hour": 7, "minute": 50}
